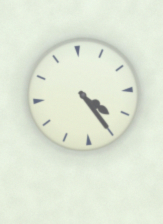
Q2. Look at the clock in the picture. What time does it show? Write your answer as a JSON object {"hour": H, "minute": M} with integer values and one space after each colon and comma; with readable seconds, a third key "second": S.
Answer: {"hour": 4, "minute": 25}
